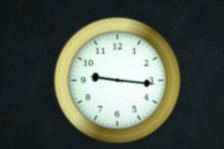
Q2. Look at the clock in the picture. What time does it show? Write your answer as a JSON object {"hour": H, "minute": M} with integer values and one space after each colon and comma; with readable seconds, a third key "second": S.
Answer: {"hour": 9, "minute": 16}
